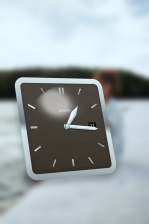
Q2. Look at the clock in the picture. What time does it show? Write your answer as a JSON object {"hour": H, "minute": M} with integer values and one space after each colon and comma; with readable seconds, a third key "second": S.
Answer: {"hour": 1, "minute": 16}
